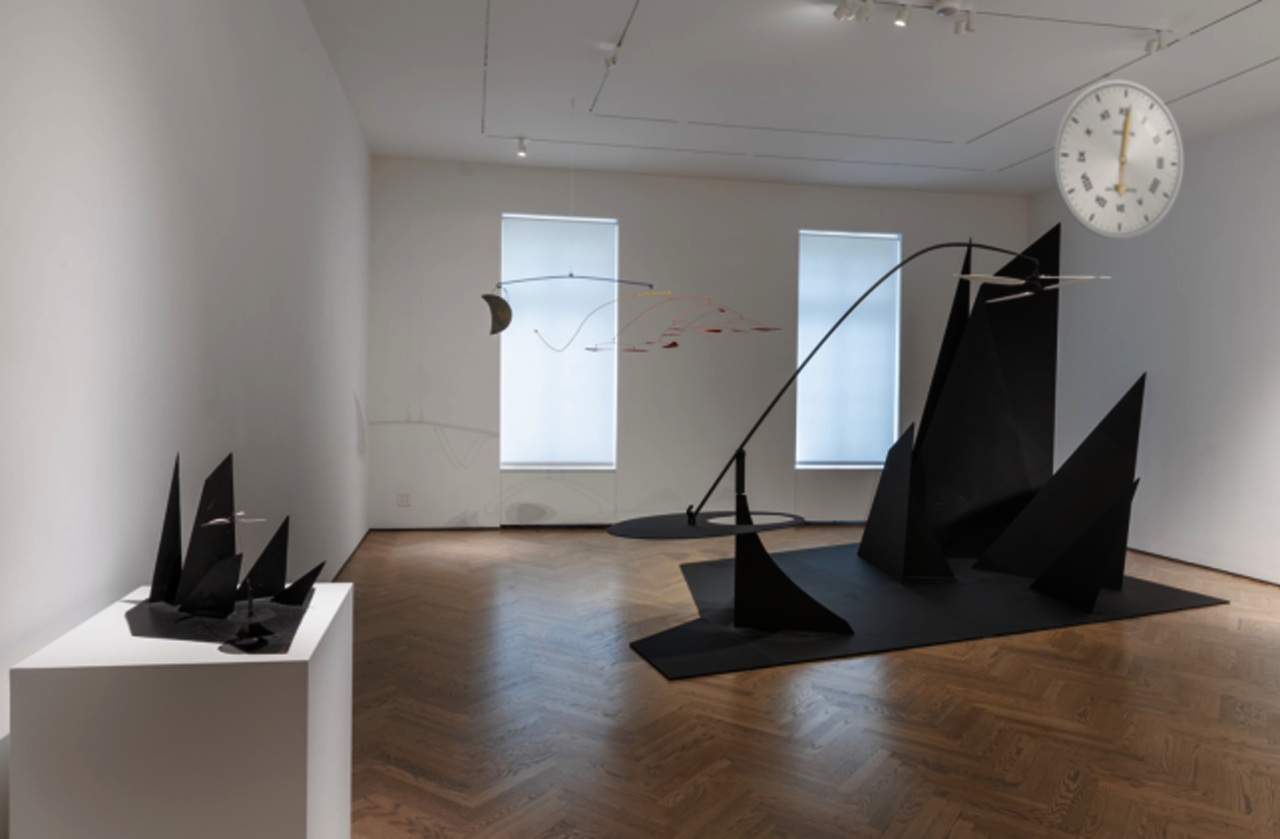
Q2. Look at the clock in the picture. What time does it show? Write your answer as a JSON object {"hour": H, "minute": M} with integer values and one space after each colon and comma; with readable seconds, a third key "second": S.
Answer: {"hour": 6, "minute": 1}
